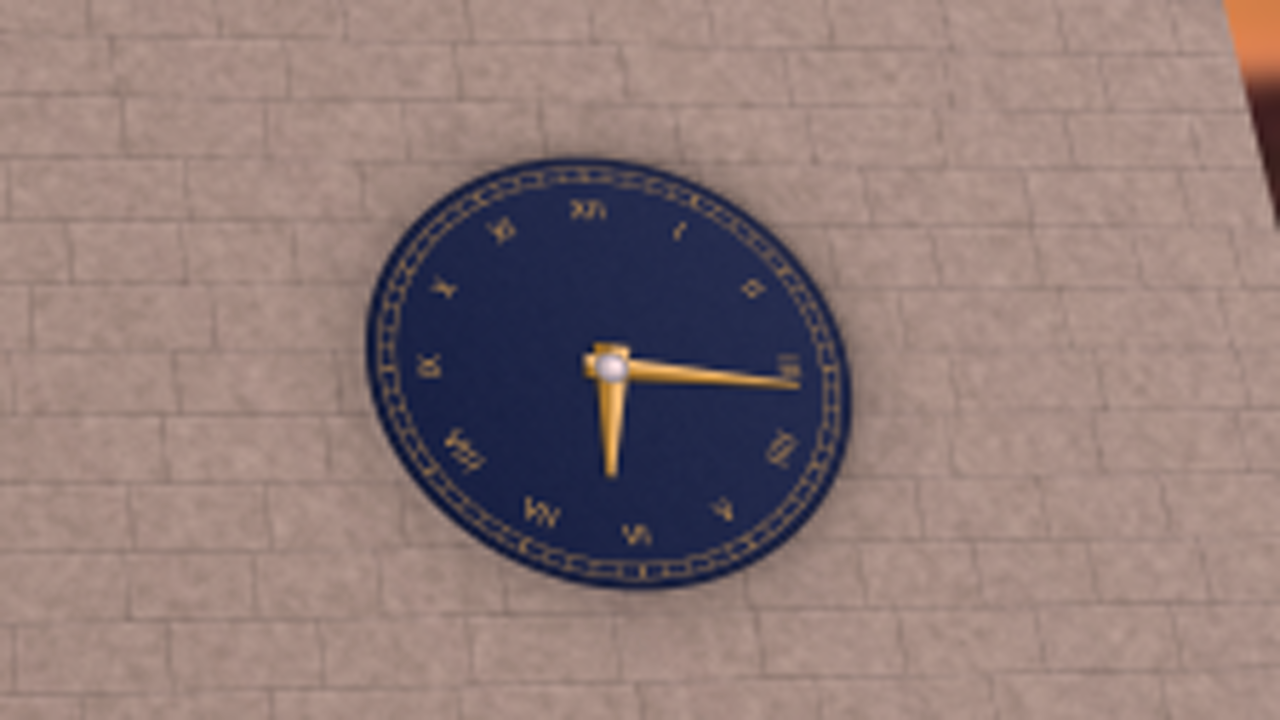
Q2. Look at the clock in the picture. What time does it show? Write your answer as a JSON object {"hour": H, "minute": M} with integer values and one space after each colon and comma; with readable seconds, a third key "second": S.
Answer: {"hour": 6, "minute": 16}
